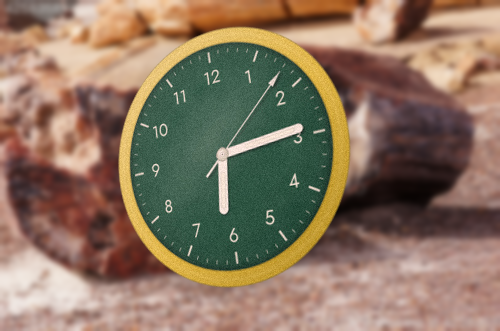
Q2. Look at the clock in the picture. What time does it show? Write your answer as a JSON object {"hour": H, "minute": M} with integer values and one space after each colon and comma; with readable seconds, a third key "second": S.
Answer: {"hour": 6, "minute": 14, "second": 8}
